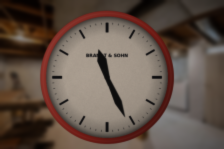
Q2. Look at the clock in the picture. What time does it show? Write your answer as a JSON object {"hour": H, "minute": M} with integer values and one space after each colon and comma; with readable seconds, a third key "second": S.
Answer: {"hour": 11, "minute": 26}
